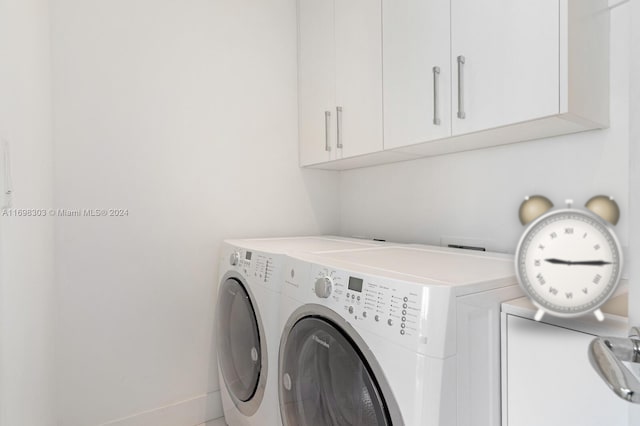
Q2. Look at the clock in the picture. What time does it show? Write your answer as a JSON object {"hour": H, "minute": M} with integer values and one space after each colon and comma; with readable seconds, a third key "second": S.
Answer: {"hour": 9, "minute": 15}
